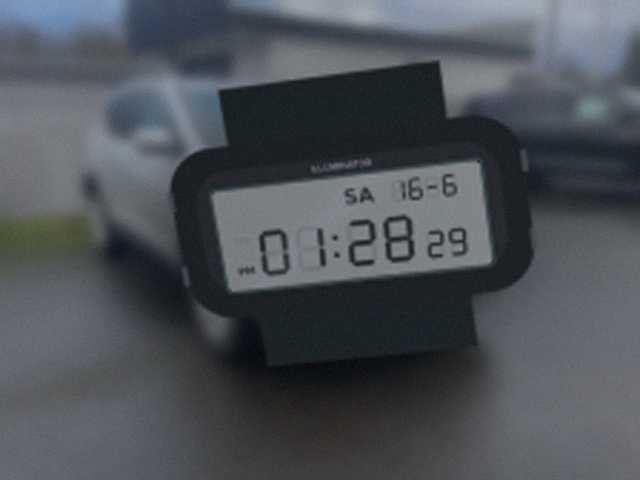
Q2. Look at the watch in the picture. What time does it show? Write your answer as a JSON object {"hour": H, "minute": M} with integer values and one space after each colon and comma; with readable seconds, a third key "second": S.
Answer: {"hour": 1, "minute": 28, "second": 29}
